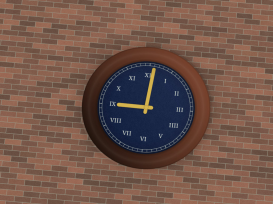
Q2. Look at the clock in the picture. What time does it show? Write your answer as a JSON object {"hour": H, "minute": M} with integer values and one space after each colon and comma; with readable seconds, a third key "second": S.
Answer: {"hour": 9, "minute": 1}
